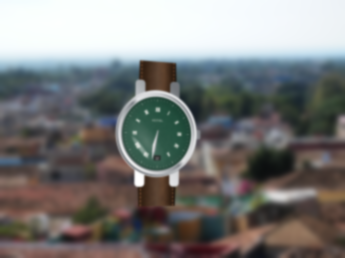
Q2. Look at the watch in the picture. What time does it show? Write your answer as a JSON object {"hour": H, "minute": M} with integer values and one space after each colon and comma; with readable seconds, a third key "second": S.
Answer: {"hour": 6, "minute": 32}
